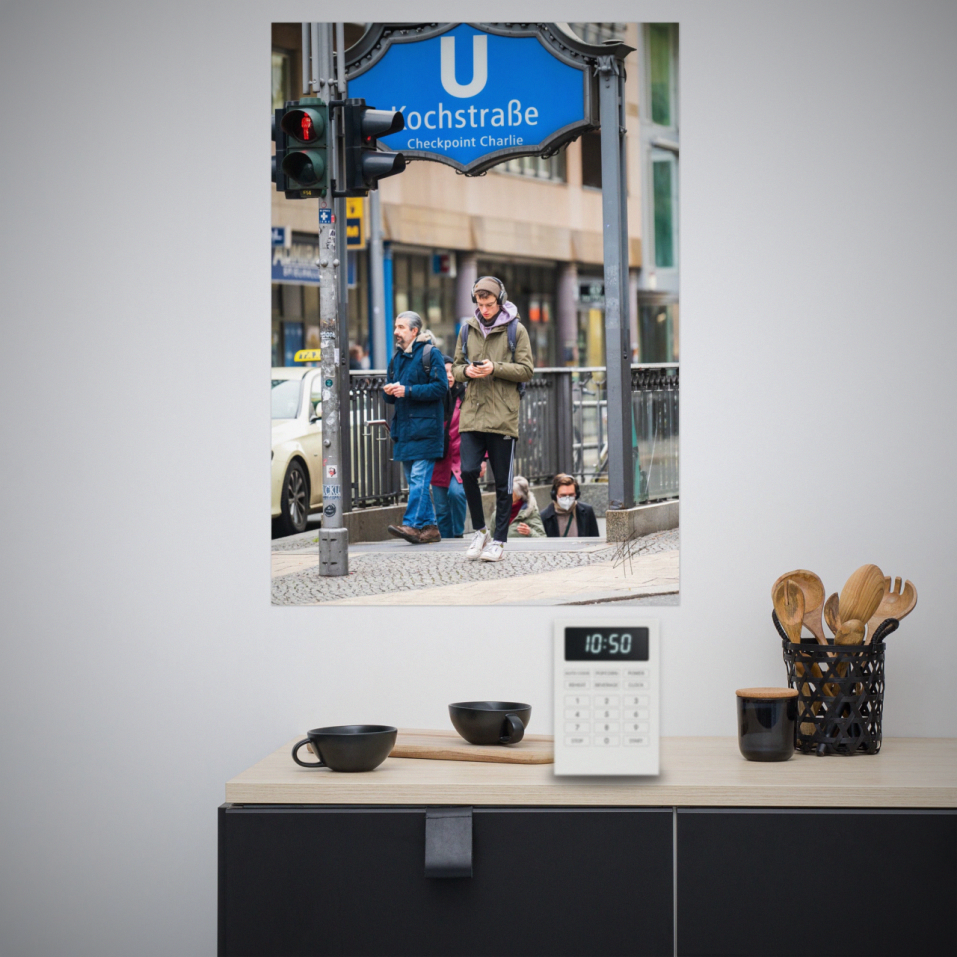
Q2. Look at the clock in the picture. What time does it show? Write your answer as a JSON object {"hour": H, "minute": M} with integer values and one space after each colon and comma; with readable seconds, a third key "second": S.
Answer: {"hour": 10, "minute": 50}
